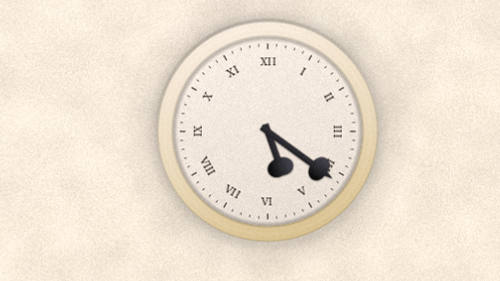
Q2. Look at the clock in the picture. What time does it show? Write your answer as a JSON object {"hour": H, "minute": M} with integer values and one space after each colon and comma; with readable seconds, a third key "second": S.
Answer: {"hour": 5, "minute": 21}
